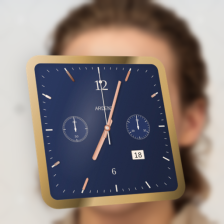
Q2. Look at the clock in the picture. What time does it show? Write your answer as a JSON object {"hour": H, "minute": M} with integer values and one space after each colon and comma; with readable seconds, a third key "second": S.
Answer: {"hour": 7, "minute": 4}
